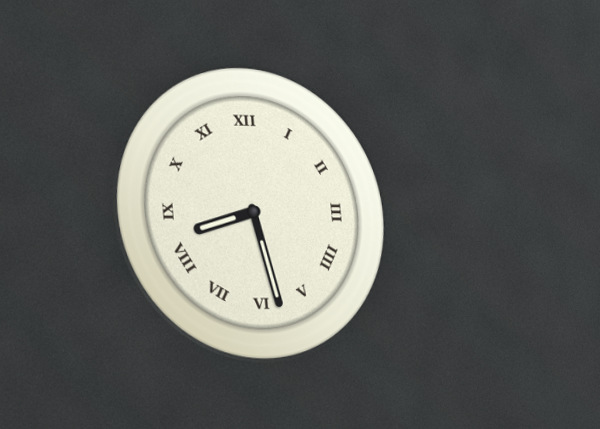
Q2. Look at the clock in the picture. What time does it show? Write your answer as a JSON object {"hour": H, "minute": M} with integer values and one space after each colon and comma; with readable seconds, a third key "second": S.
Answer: {"hour": 8, "minute": 28}
